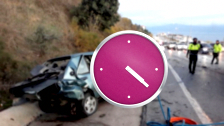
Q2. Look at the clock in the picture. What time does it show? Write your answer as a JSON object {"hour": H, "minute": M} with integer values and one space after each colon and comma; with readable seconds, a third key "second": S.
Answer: {"hour": 4, "minute": 22}
